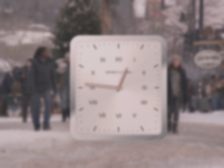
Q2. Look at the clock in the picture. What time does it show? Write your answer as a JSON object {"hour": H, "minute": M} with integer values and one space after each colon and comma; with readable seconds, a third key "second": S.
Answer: {"hour": 12, "minute": 46}
